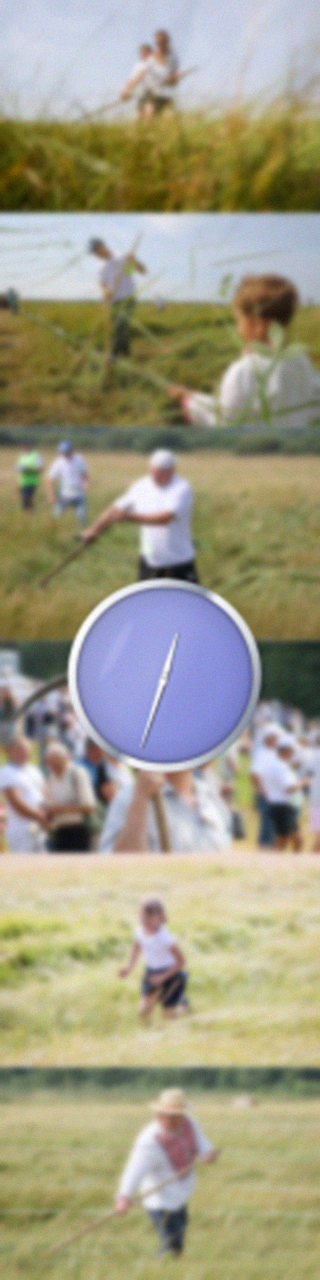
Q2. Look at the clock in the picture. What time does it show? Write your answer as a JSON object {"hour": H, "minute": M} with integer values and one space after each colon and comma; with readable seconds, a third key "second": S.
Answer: {"hour": 12, "minute": 33}
